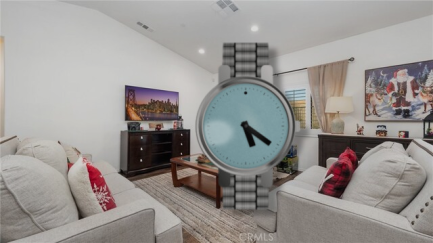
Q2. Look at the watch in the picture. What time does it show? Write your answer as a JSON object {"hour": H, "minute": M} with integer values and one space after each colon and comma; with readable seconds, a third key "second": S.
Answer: {"hour": 5, "minute": 21}
